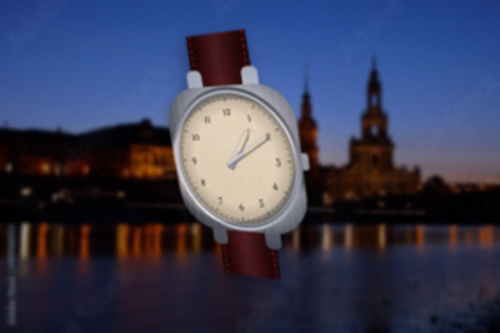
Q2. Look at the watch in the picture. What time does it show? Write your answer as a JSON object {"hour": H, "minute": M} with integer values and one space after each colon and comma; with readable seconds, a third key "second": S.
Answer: {"hour": 1, "minute": 10}
